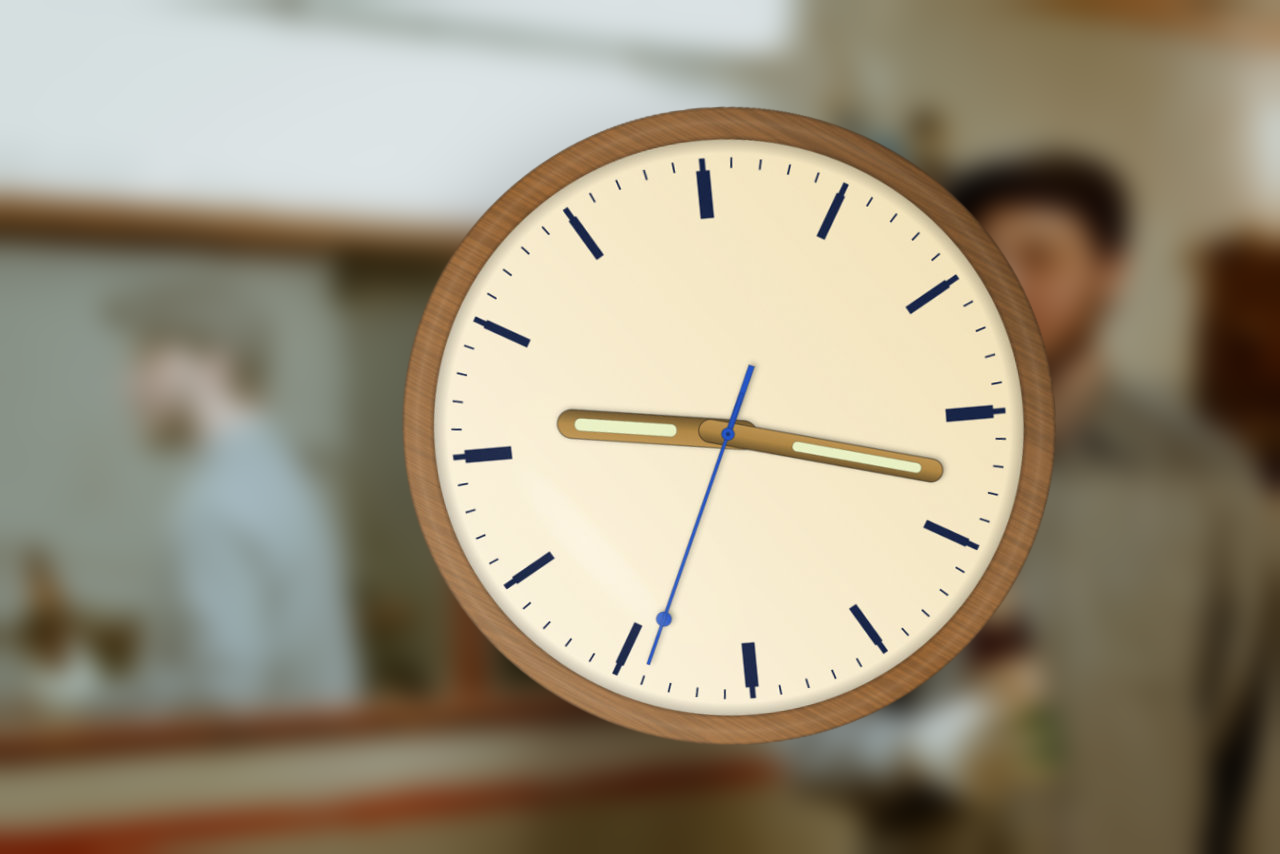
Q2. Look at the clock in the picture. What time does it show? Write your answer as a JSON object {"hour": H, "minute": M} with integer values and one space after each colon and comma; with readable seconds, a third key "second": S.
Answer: {"hour": 9, "minute": 17, "second": 34}
